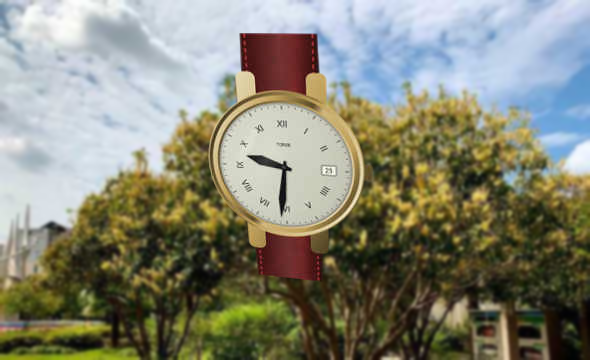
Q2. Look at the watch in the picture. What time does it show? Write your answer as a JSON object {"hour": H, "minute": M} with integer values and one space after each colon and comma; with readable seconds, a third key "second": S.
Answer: {"hour": 9, "minute": 31}
